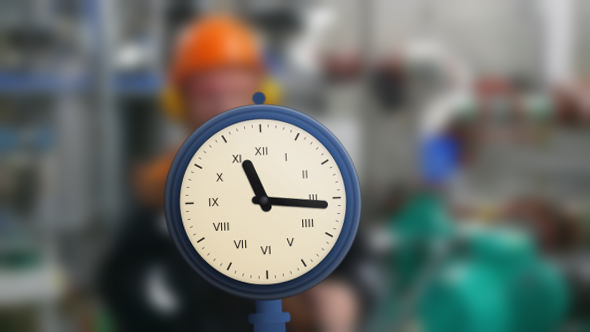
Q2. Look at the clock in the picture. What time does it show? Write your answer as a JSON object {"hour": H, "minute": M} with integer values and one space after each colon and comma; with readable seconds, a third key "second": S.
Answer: {"hour": 11, "minute": 16}
